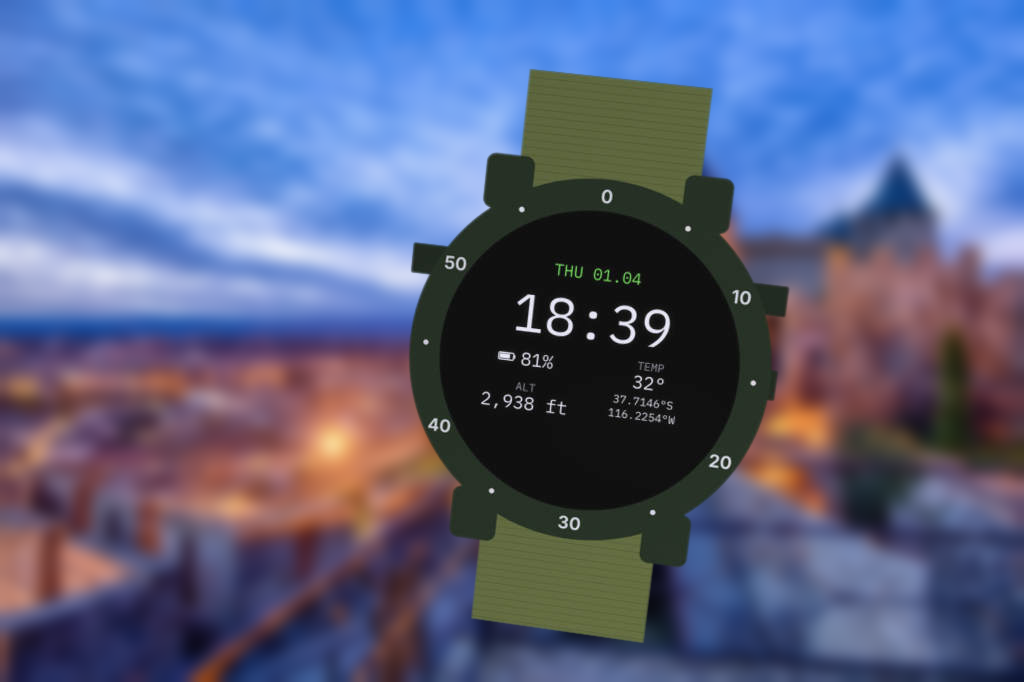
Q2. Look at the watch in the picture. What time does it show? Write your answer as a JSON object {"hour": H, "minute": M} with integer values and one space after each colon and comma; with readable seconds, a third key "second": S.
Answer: {"hour": 18, "minute": 39}
